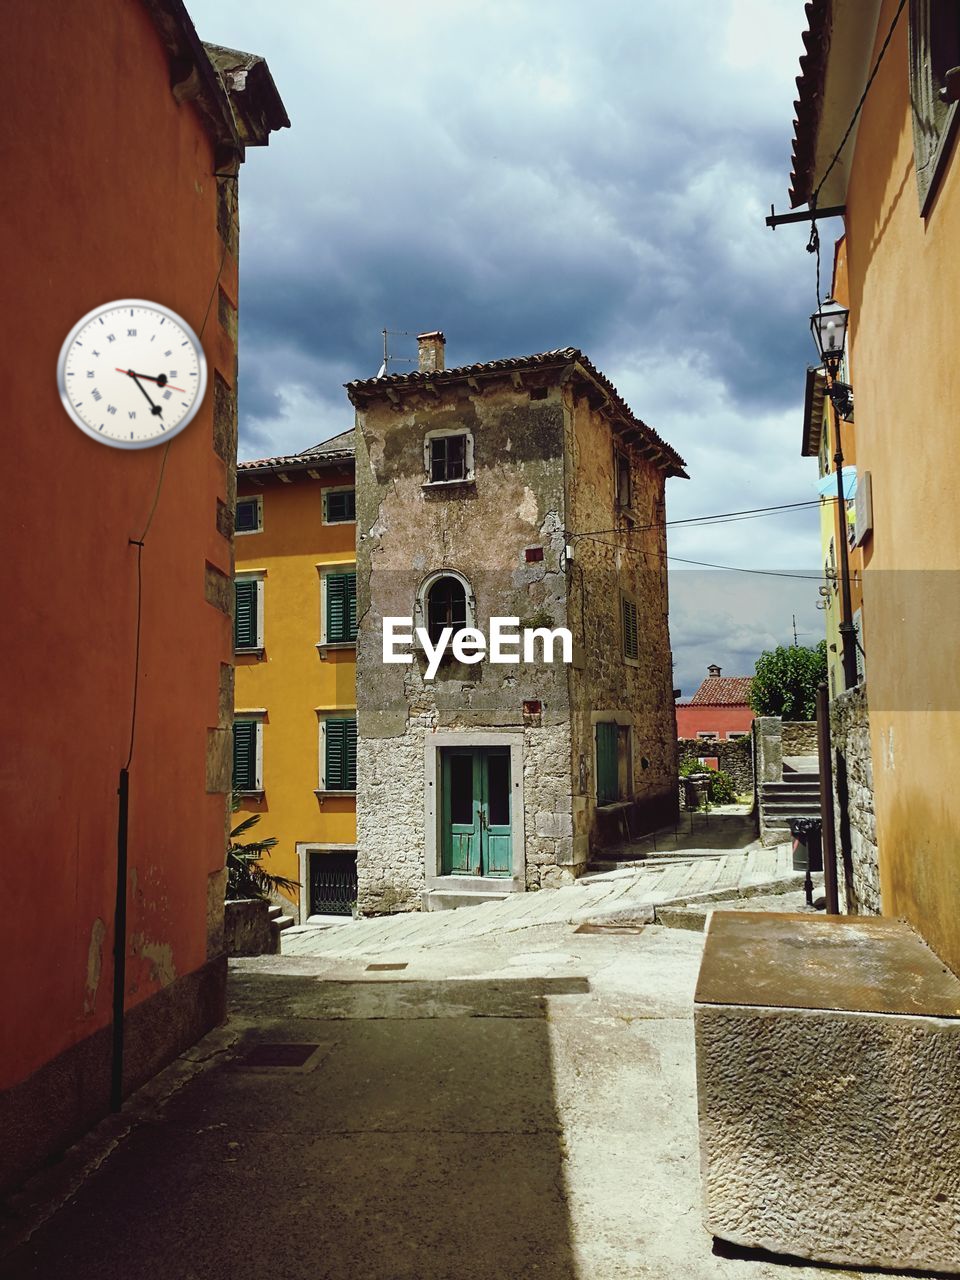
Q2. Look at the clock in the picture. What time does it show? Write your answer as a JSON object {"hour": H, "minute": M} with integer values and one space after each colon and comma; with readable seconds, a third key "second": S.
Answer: {"hour": 3, "minute": 24, "second": 18}
